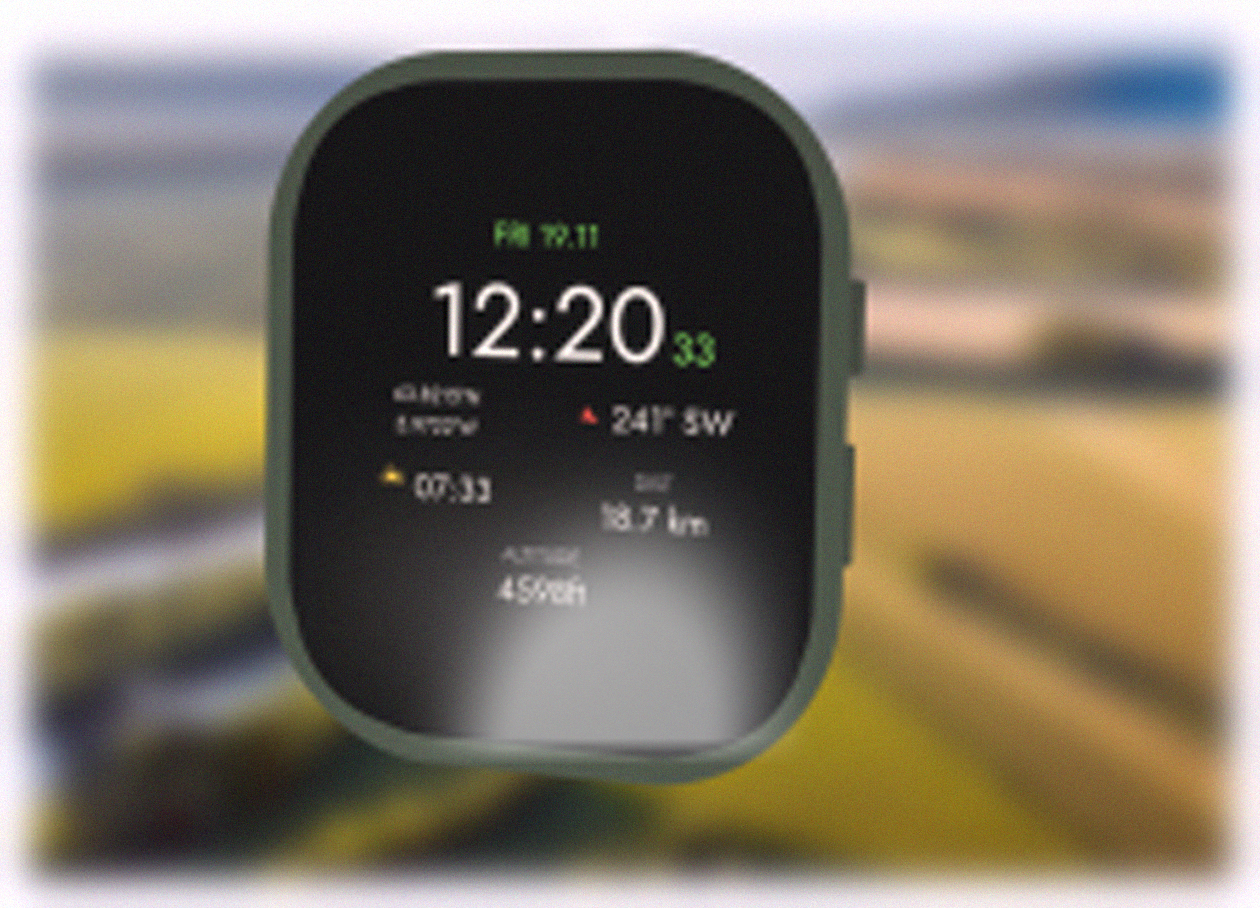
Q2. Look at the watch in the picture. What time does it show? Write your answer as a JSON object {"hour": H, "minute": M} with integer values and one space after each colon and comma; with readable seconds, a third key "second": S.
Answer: {"hour": 12, "minute": 20}
